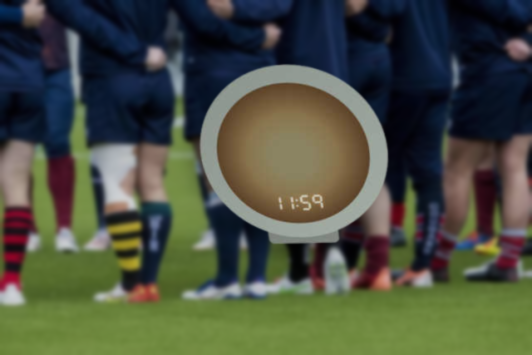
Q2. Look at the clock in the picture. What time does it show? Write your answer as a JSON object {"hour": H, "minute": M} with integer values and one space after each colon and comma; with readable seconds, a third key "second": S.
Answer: {"hour": 11, "minute": 59}
